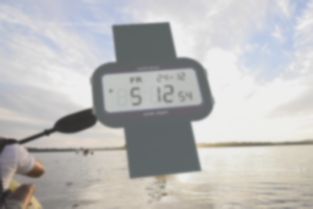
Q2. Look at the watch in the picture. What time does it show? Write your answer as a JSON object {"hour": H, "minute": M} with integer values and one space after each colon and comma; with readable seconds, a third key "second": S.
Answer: {"hour": 5, "minute": 12}
